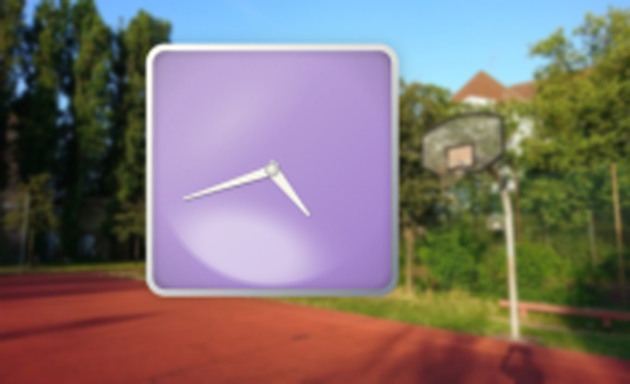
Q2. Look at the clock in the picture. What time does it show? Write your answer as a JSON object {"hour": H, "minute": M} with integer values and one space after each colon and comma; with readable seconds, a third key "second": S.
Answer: {"hour": 4, "minute": 42}
